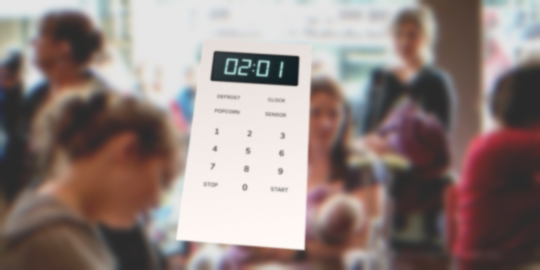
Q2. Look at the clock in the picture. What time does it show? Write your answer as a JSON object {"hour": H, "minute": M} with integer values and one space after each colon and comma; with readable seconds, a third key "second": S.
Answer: {"hour": 2, "minute": 1}
